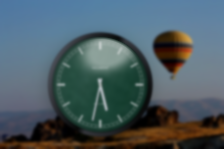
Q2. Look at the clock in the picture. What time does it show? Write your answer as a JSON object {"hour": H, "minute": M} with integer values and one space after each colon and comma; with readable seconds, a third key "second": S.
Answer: {"hour": 5, "minute": 32}
